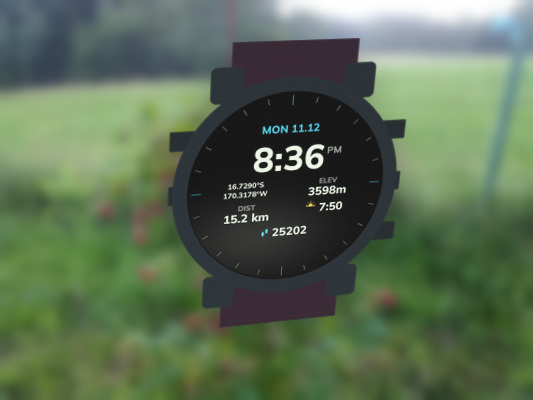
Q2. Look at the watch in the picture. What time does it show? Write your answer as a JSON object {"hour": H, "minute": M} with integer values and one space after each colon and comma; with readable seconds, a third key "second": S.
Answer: {"hour": 8, "minute": 36}
